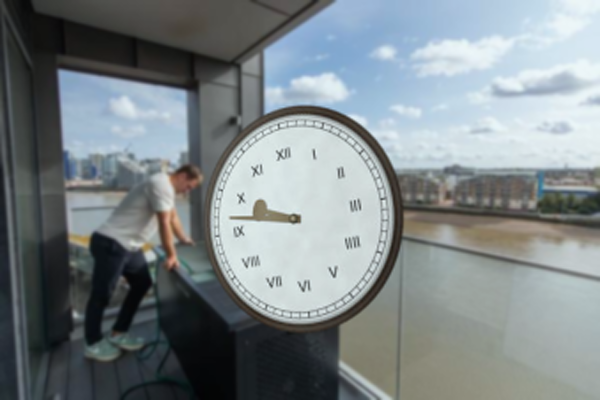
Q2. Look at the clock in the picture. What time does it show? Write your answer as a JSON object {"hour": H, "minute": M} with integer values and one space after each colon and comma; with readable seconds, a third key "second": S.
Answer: {"hour": 9, "minute": 47}
